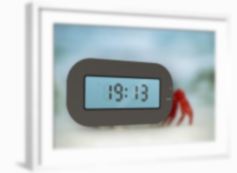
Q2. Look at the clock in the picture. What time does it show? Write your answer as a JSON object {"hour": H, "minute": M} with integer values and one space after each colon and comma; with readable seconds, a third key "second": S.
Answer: {"hour": 19, "minute": 13}
